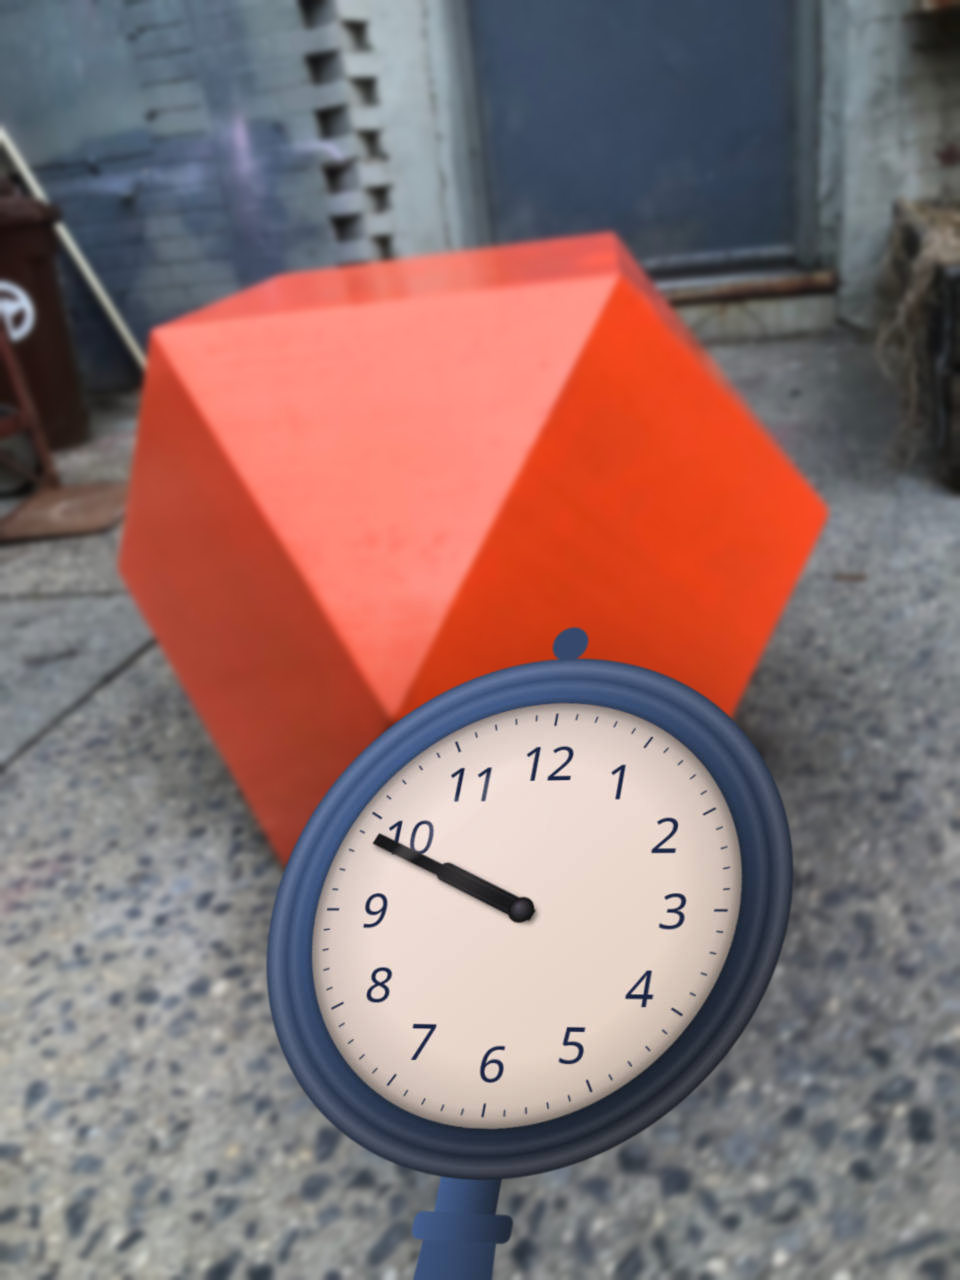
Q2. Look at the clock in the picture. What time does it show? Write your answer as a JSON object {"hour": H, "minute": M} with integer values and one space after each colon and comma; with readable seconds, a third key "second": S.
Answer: {"hour": 9, "minute": 49}
